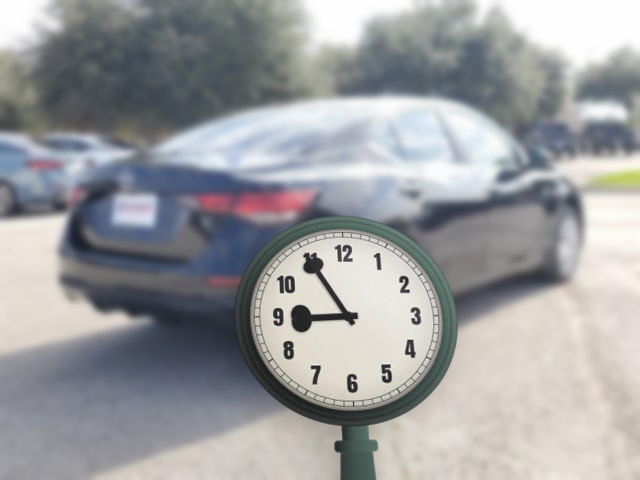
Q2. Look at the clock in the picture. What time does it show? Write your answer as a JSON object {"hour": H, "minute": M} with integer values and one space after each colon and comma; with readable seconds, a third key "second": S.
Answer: {"hour": 8, "minute": 55}
